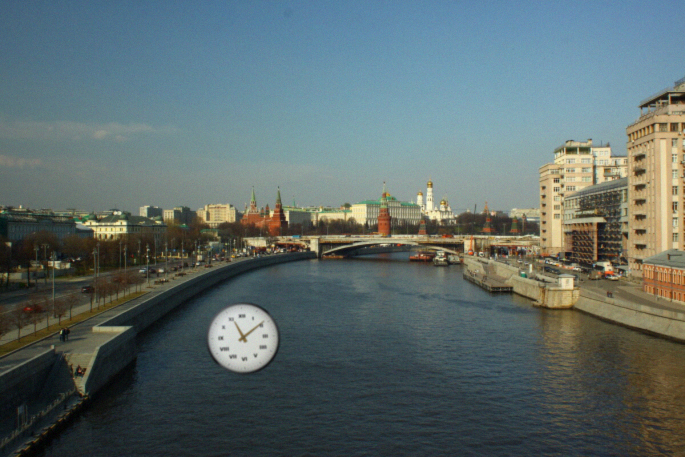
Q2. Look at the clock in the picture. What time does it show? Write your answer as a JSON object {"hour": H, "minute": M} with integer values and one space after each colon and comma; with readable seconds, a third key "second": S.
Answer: {"hour": 11, "minute": 9}
